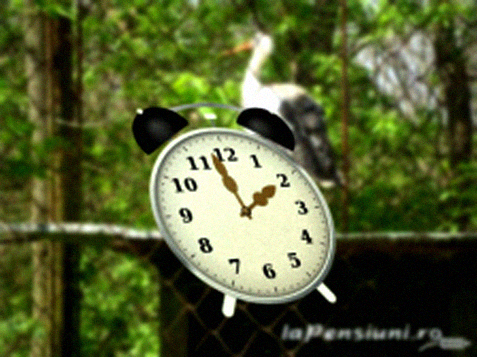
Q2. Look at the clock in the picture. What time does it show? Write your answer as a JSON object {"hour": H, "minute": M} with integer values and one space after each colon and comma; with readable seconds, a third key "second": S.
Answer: {"hour": 1, "minute": 58}
